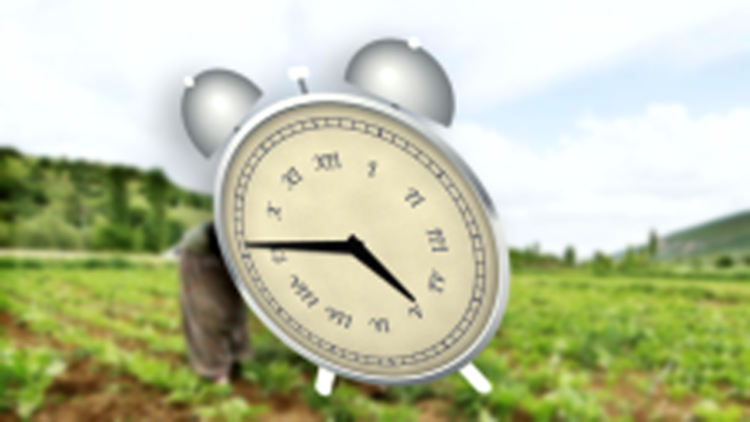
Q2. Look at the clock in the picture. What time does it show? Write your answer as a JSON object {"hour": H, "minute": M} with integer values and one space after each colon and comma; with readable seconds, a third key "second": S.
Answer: {"hour": 4, "minute": 46}
